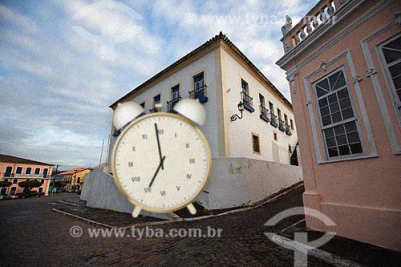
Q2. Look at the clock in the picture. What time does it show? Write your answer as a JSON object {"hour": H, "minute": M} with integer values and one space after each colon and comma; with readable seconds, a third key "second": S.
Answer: {"hour": 6, "minute": 59}
